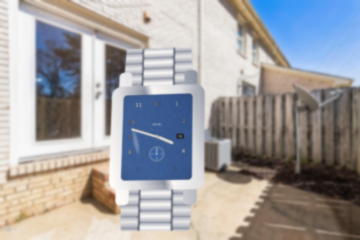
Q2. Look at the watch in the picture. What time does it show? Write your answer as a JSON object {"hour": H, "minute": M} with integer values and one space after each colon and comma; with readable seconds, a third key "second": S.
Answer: {"hour": 3, "minute": 48}
